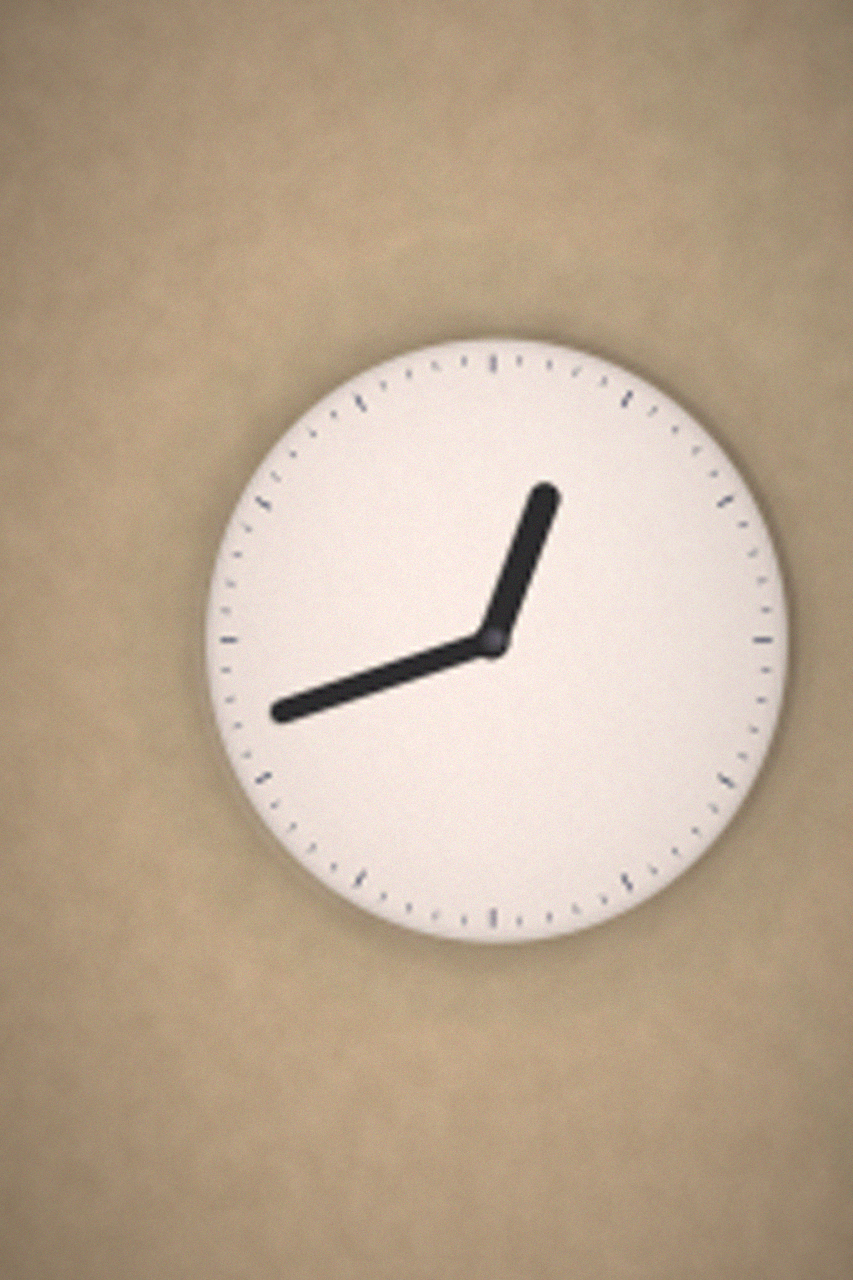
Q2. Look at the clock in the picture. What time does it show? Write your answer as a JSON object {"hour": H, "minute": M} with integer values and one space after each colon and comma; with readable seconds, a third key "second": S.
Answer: {"hour": 12, "minute": 42}
